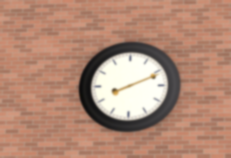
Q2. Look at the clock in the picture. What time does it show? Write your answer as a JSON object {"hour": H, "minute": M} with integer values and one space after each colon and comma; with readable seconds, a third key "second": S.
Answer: {"hour": 8, "minute": 11}
